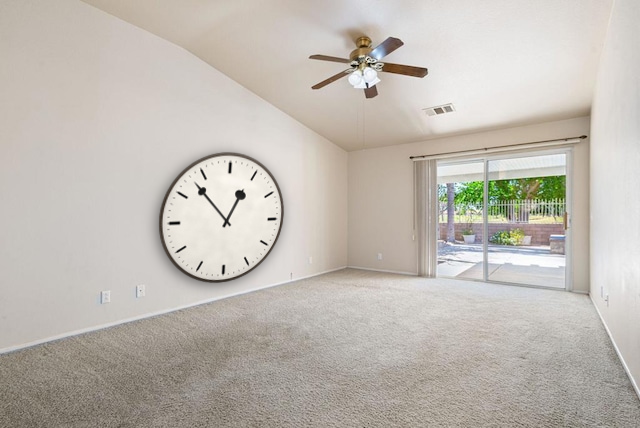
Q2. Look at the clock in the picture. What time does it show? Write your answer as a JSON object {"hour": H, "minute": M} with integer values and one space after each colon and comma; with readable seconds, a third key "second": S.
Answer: {"hour": 12, "minute": 53}
